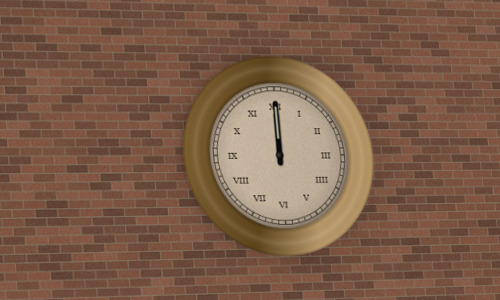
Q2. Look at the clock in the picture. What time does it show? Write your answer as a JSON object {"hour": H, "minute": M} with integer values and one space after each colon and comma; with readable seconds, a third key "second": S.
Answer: {"hour": 12, "minute": 0}
